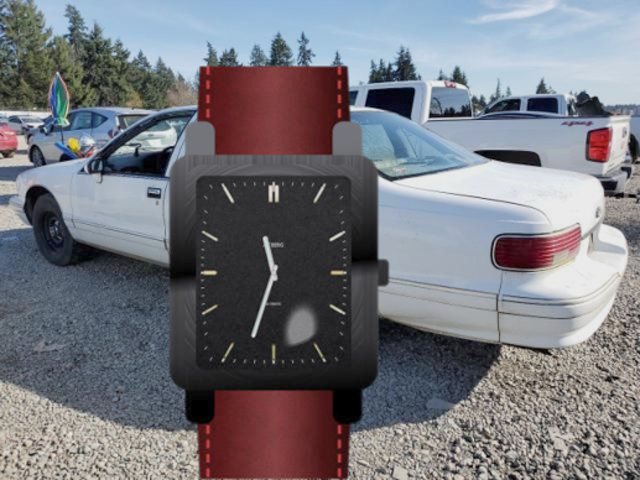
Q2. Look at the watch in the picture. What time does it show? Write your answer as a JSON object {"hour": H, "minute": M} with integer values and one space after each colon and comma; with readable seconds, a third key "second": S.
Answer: {"hour": 11, "minute": 33}
